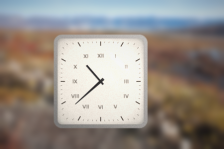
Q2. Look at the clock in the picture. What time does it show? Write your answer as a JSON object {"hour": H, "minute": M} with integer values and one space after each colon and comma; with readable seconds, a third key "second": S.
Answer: {"hour": 10, "minute": 38}
